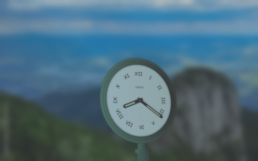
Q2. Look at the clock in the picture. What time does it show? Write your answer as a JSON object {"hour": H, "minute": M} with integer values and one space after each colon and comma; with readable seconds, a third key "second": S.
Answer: {"hour": 8, "minute": 21}
